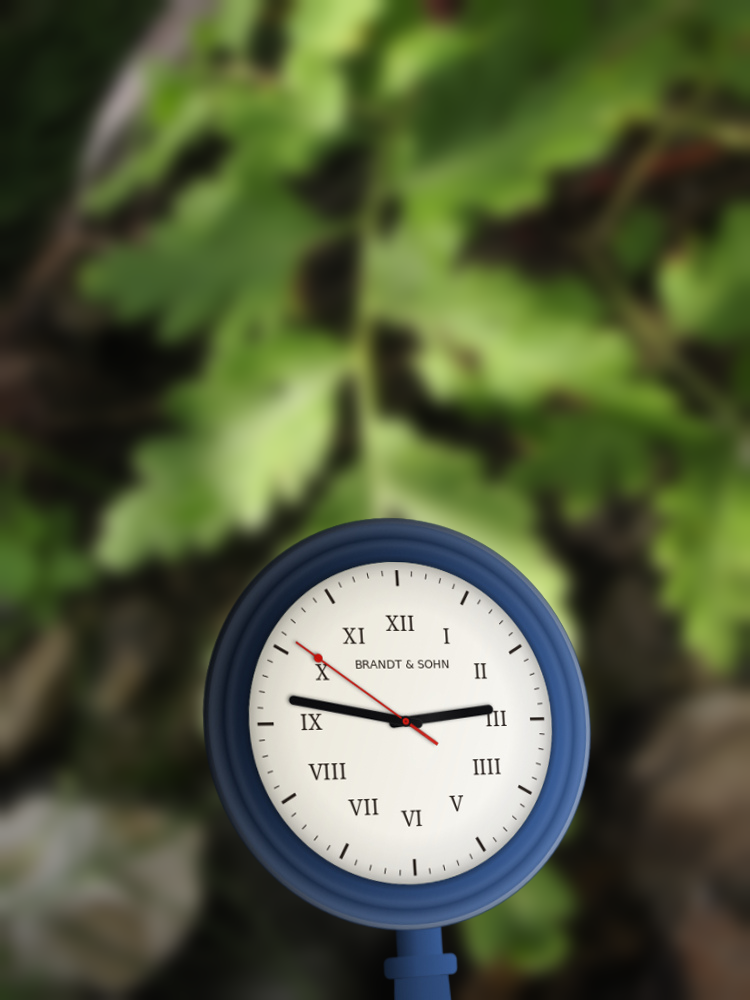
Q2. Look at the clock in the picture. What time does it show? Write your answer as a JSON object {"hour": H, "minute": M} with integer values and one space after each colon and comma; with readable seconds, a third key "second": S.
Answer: {"hour": 2, "minute": 46, "second": 51}
